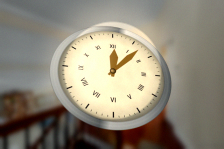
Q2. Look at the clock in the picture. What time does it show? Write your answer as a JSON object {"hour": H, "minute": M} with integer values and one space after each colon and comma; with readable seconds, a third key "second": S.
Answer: {"hour": 12, "minute": 7}
